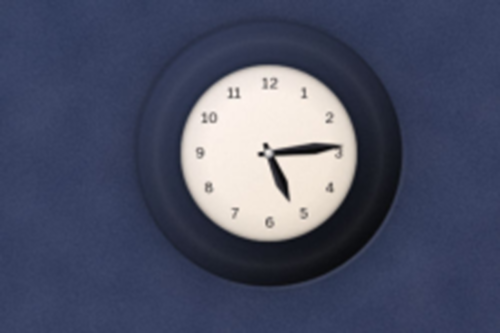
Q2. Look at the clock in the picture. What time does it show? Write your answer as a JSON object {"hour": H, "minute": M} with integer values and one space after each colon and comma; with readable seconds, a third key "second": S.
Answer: {"hour": 5, "minute": 14}
